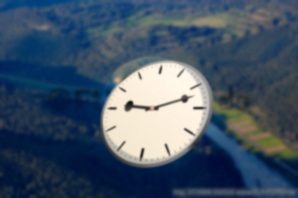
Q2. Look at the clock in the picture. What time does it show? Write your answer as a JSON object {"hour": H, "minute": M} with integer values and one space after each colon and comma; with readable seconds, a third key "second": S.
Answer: {"hour": 9, "minute": 12}
